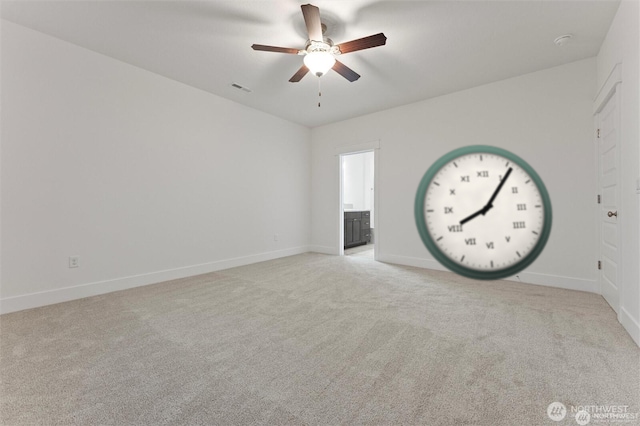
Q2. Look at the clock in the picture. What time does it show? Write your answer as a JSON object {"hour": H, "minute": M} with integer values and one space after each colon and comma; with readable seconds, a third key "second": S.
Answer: {"hour": 8, "minute": 6}
